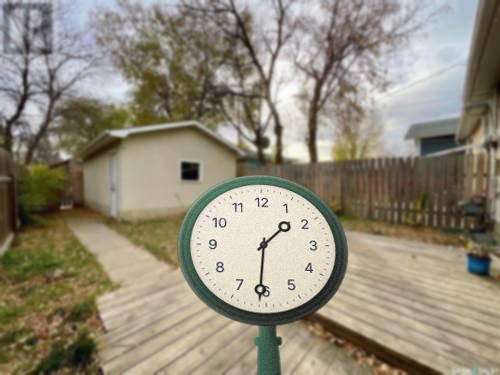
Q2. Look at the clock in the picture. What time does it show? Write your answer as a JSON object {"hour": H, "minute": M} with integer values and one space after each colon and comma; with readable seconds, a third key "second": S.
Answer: {"hour": 1, "minute": 31}
